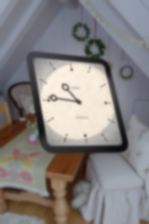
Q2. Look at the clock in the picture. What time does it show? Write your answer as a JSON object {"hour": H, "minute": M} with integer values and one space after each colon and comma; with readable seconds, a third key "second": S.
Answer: {"hour": 10, "minute": 46}
